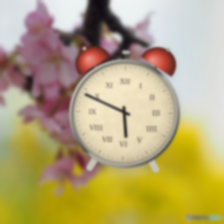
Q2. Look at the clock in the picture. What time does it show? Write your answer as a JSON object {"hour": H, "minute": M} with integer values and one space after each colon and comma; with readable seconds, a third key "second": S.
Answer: {"hour": 5, "minute": 49}
